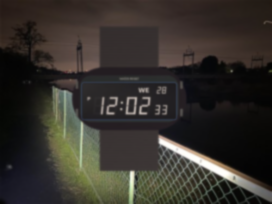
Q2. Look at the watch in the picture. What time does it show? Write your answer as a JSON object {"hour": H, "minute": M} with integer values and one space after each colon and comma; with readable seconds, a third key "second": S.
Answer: {"hour": 12, "minute": 2}
